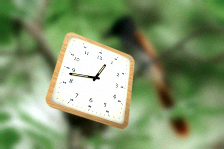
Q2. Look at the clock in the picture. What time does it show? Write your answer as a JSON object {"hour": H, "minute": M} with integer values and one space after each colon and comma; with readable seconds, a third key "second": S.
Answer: {"hour": 12, "minute": 43}
